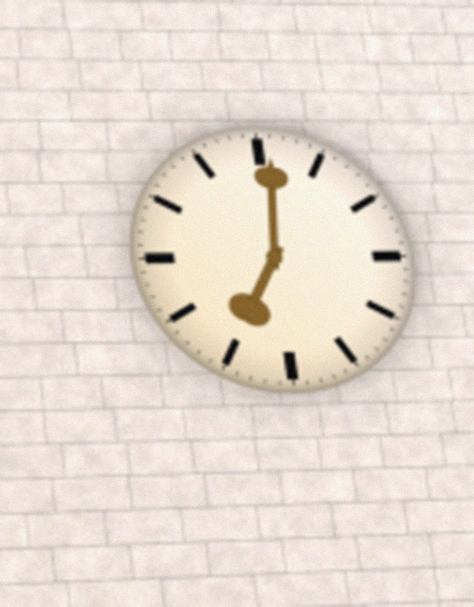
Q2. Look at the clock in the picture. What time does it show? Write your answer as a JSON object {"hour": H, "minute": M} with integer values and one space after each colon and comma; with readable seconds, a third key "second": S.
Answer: {"hour": 7, "minute": 1}
